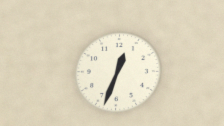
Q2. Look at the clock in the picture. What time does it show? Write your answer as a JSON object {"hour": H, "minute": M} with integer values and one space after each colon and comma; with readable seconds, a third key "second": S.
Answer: {"hour": 12, "minute": 33}
